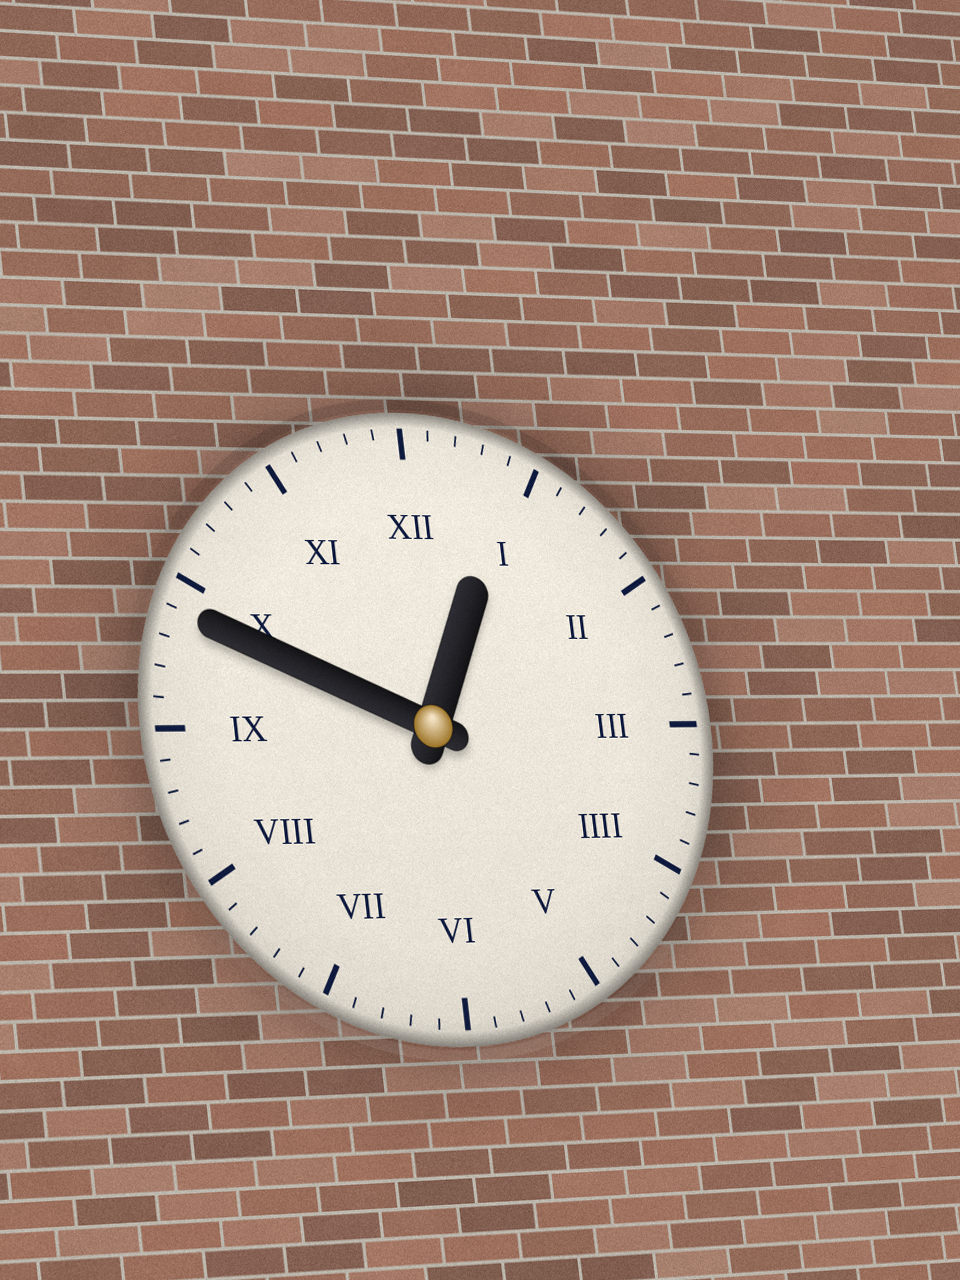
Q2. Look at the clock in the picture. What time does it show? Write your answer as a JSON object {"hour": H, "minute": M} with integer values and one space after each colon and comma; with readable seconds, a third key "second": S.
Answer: {"hour": 12, "minute": 49}
